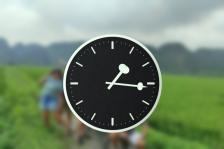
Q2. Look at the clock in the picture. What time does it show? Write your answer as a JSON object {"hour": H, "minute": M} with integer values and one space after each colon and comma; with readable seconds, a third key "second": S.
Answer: {"hour": 1, "minute": 16}
